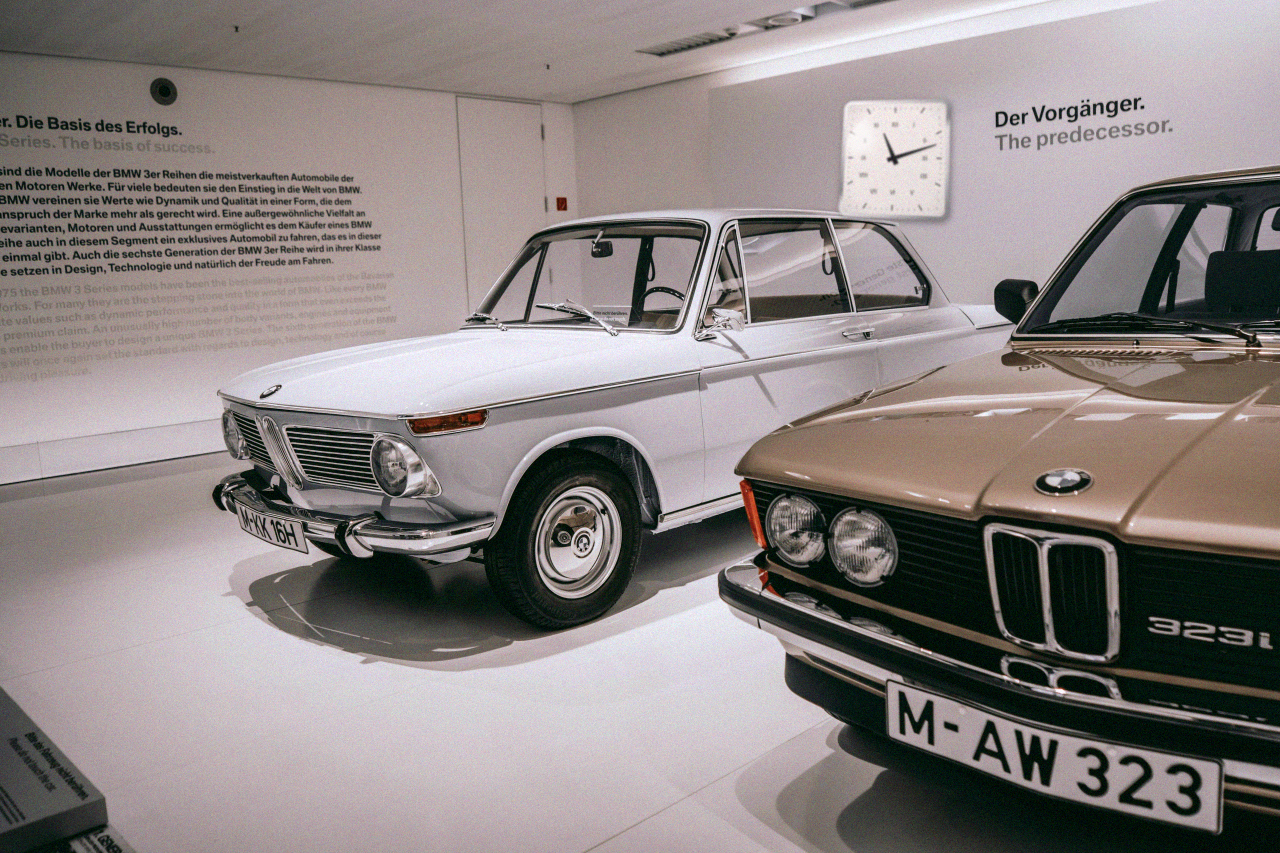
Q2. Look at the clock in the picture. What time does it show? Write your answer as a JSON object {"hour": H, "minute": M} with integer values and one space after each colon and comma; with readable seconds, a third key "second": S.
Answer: {"hour": 11, "minute": 12}
